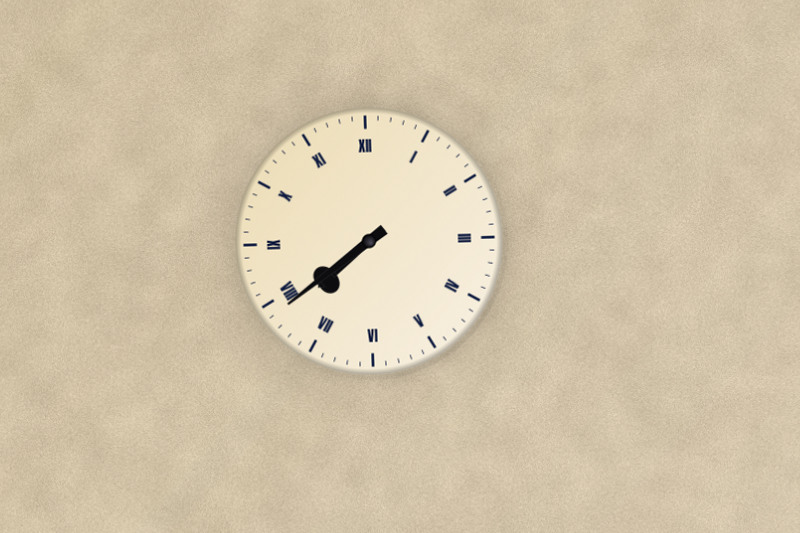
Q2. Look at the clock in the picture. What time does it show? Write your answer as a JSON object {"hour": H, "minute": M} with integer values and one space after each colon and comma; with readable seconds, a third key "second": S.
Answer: {"hour": 7, "minute": 39}
